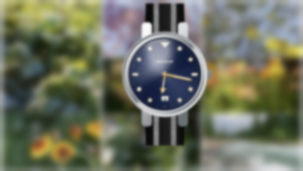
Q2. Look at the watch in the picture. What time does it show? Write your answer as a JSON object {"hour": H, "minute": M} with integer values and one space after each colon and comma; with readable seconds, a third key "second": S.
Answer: {"hour": 6, "minute": 17}
